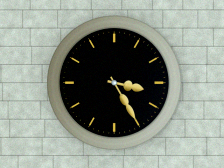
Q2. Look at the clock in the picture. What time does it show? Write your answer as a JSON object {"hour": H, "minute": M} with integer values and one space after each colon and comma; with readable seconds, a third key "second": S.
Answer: {"hour": 3, "minute": 25}
